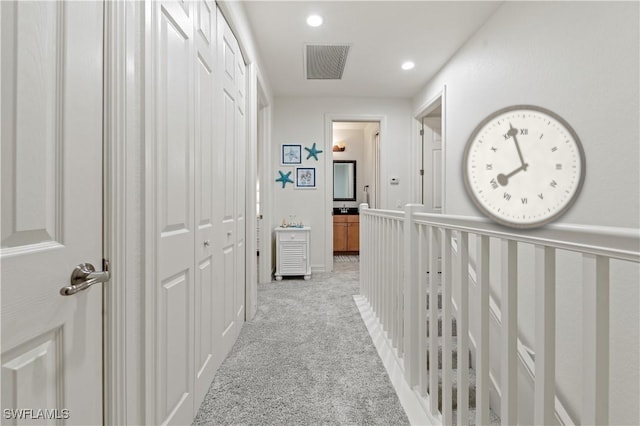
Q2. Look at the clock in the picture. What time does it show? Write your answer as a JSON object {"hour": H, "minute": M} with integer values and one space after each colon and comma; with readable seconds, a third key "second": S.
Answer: {"hour": 7, "minute": 57}
